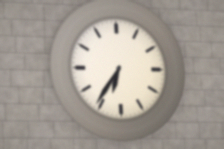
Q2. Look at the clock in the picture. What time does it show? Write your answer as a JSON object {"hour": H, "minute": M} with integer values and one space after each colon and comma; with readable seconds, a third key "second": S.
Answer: {"hour": 6, "minute": 36}
